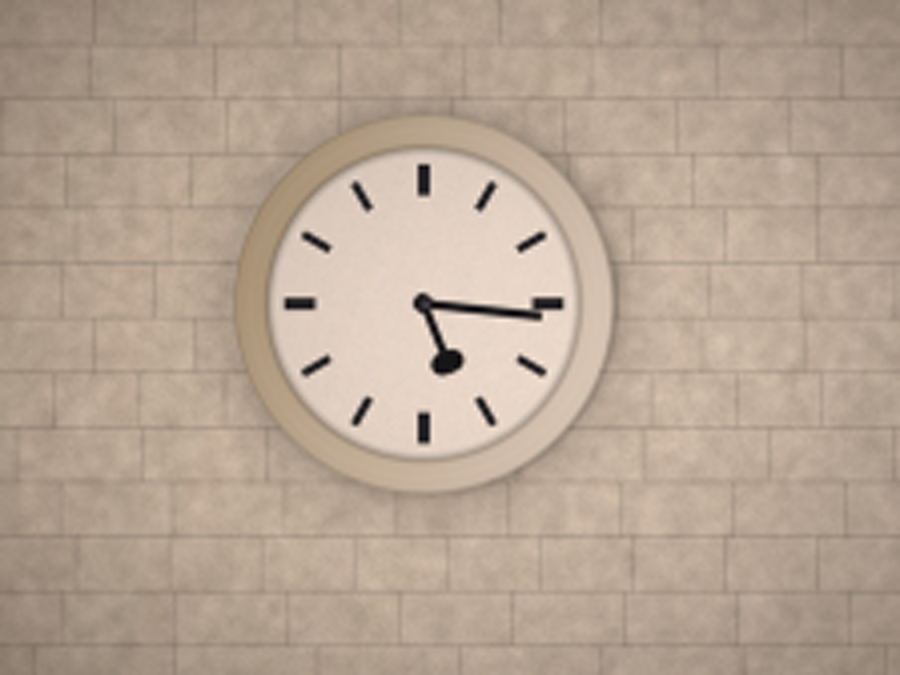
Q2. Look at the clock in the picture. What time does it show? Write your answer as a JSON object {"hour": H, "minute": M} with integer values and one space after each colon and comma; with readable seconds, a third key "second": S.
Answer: {"hour": 5, "minute": 16}
